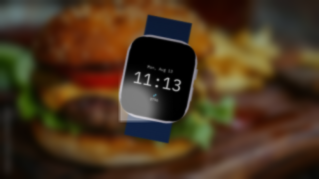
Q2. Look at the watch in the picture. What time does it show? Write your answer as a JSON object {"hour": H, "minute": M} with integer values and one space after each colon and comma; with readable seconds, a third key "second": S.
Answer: {"hour": 11, "minute": 13}
